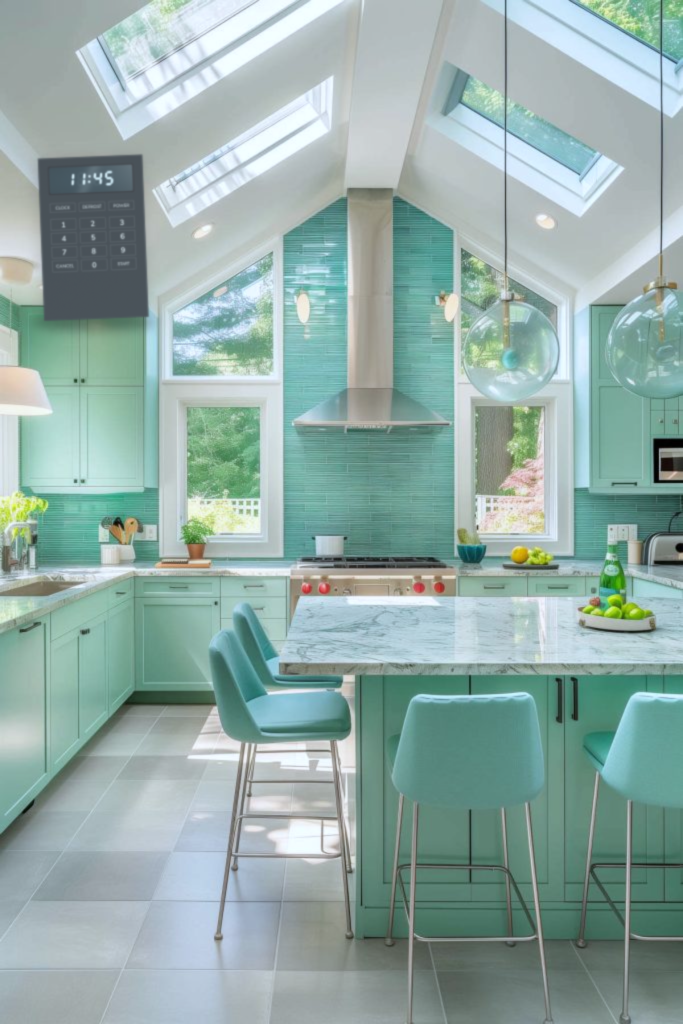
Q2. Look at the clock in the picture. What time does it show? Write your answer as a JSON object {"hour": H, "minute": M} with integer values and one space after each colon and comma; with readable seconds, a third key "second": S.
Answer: {"hour": 11, "minute": 45}
